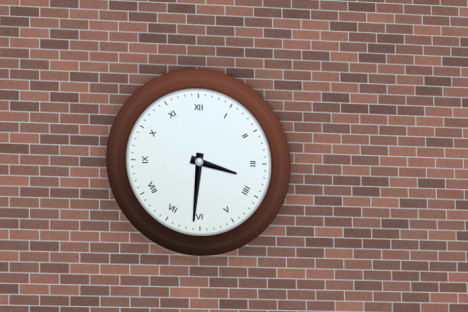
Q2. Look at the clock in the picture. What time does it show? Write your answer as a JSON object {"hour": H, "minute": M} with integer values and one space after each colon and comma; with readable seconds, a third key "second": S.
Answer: {"hour": 3, "minute": 31}
